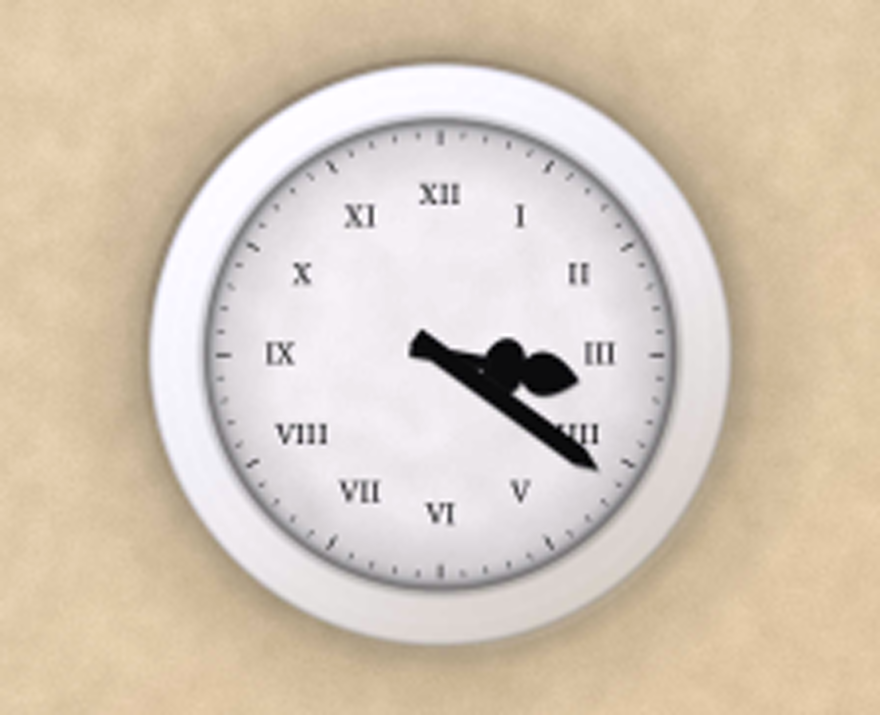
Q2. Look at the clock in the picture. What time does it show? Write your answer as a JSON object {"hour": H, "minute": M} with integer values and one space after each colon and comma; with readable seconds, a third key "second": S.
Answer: {"hour": 3, "minute": 21}
